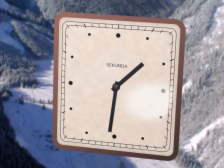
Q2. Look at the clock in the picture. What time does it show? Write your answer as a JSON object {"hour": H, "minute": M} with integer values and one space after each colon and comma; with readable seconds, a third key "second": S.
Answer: {"hour": 1, "minute": 31}
